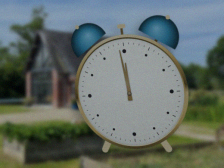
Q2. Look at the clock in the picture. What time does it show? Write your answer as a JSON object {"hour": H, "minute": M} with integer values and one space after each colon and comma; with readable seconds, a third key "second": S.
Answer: {"hour": 11, "minute": 59}
